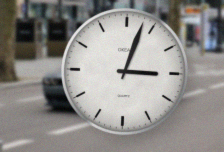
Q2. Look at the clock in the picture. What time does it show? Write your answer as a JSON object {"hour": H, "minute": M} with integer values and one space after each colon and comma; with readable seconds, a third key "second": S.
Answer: {"hour": 3, "minute": 3}
